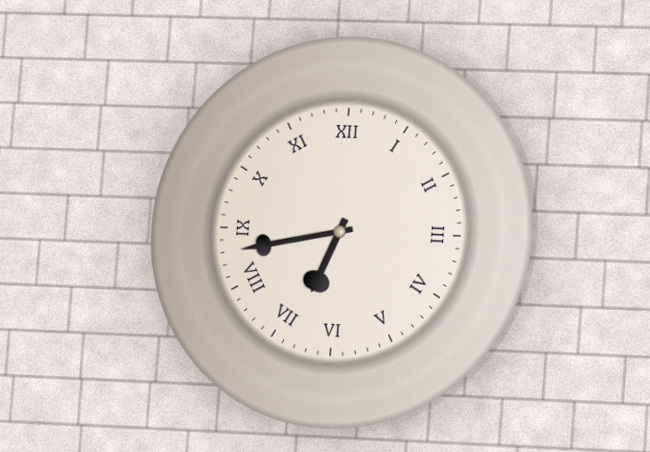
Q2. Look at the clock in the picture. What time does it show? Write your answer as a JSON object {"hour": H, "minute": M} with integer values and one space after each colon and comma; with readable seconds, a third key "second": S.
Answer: {"hour": 6, "minute": 43}
